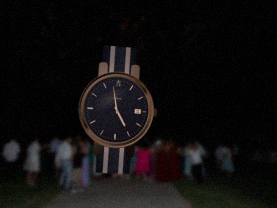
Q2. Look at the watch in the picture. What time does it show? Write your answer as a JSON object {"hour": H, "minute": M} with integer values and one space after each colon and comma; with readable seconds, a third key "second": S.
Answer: {"hour": 4, "minute": 58}
